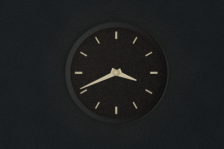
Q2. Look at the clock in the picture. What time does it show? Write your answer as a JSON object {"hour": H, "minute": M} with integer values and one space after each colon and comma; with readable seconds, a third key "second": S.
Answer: {"hour": 3, "minute": 41}
